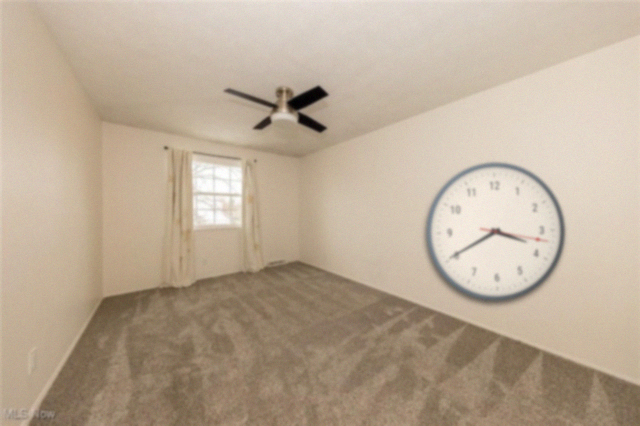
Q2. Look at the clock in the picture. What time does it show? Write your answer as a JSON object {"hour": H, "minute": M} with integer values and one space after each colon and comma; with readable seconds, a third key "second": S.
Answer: {"hour": 3, "minute": 40, "second": 17}
